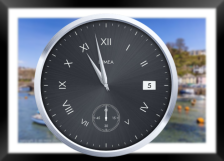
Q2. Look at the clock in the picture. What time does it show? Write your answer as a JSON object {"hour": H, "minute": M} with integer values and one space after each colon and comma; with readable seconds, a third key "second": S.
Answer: {"hour": 10, "minute": 58}
